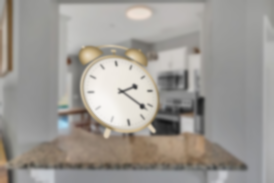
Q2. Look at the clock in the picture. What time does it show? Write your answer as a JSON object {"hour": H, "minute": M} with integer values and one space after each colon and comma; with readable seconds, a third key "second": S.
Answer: {"hour": 2, "minute": 22}
